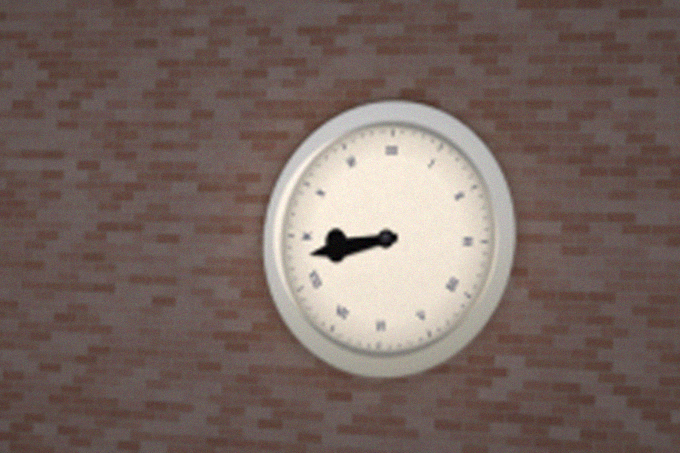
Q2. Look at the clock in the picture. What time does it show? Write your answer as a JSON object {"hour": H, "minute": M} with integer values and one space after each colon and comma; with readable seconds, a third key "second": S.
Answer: {"hour": 8, "minute": 43}
